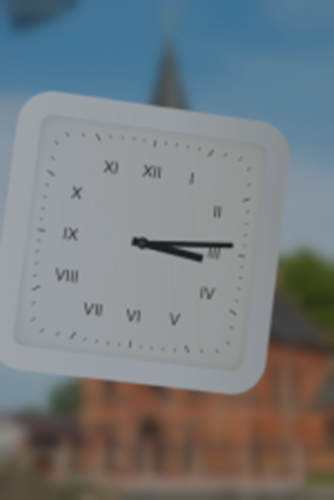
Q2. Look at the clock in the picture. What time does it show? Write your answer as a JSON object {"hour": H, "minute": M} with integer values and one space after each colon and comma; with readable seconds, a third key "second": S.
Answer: {"hour": 3, "minute": 14}
